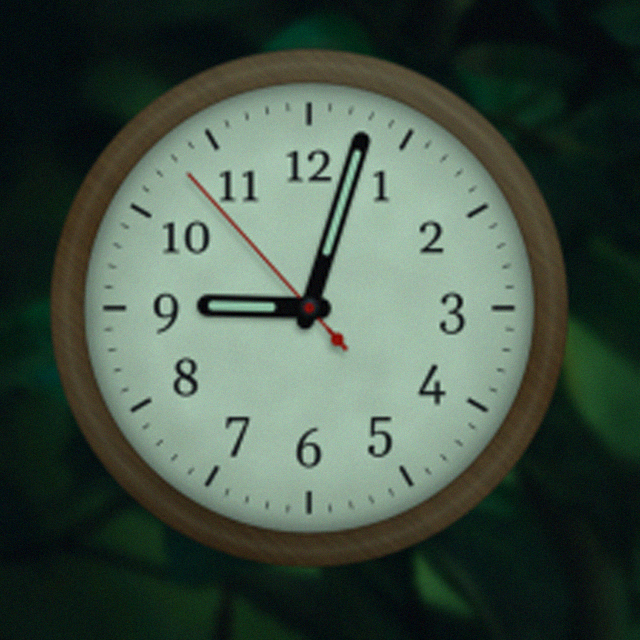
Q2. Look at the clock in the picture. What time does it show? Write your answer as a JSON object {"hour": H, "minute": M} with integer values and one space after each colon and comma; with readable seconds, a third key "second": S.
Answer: {"hour": 9, "minute": 2, "second": 53}
